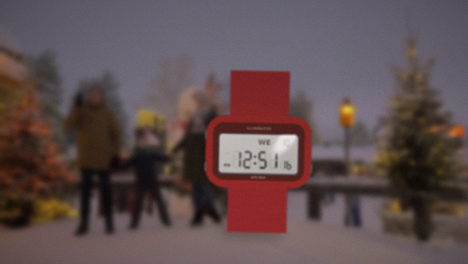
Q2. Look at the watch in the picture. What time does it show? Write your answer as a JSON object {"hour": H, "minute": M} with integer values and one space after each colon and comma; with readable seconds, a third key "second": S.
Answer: {"hour": 12, "minute": 51}
